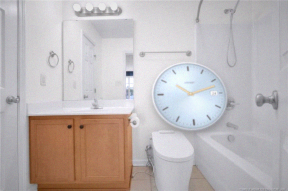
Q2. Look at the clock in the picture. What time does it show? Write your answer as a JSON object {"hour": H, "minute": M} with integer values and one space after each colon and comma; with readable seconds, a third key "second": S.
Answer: {"hour": 10, "minute": 12}
